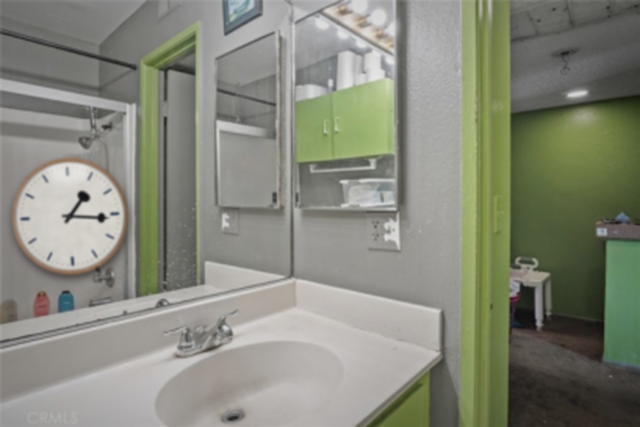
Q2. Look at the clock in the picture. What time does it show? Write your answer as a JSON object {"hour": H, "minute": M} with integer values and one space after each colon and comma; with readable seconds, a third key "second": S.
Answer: {"hour": 1, "minute": 16}
